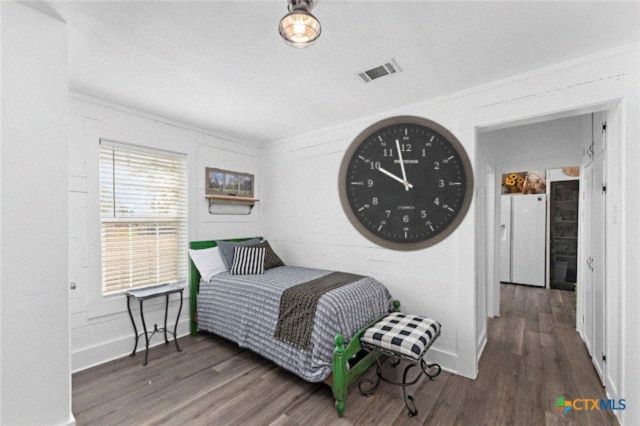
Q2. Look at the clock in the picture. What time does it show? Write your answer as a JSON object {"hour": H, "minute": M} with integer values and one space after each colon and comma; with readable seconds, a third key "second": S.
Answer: {"hour": 9, "minute": 58}
